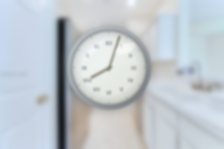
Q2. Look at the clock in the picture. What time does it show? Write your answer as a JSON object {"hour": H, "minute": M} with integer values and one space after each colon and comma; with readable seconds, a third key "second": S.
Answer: {"hour": 8, "minute": 3}
